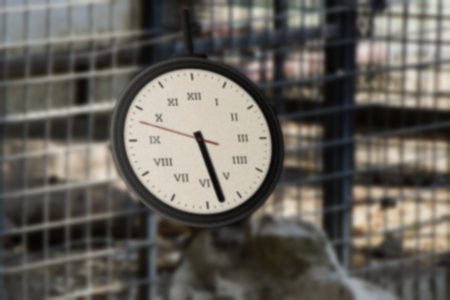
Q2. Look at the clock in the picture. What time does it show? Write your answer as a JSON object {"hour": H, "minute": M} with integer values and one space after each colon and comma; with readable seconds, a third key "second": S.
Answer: {"hour": 5, "minute": 27, "second": 48}
